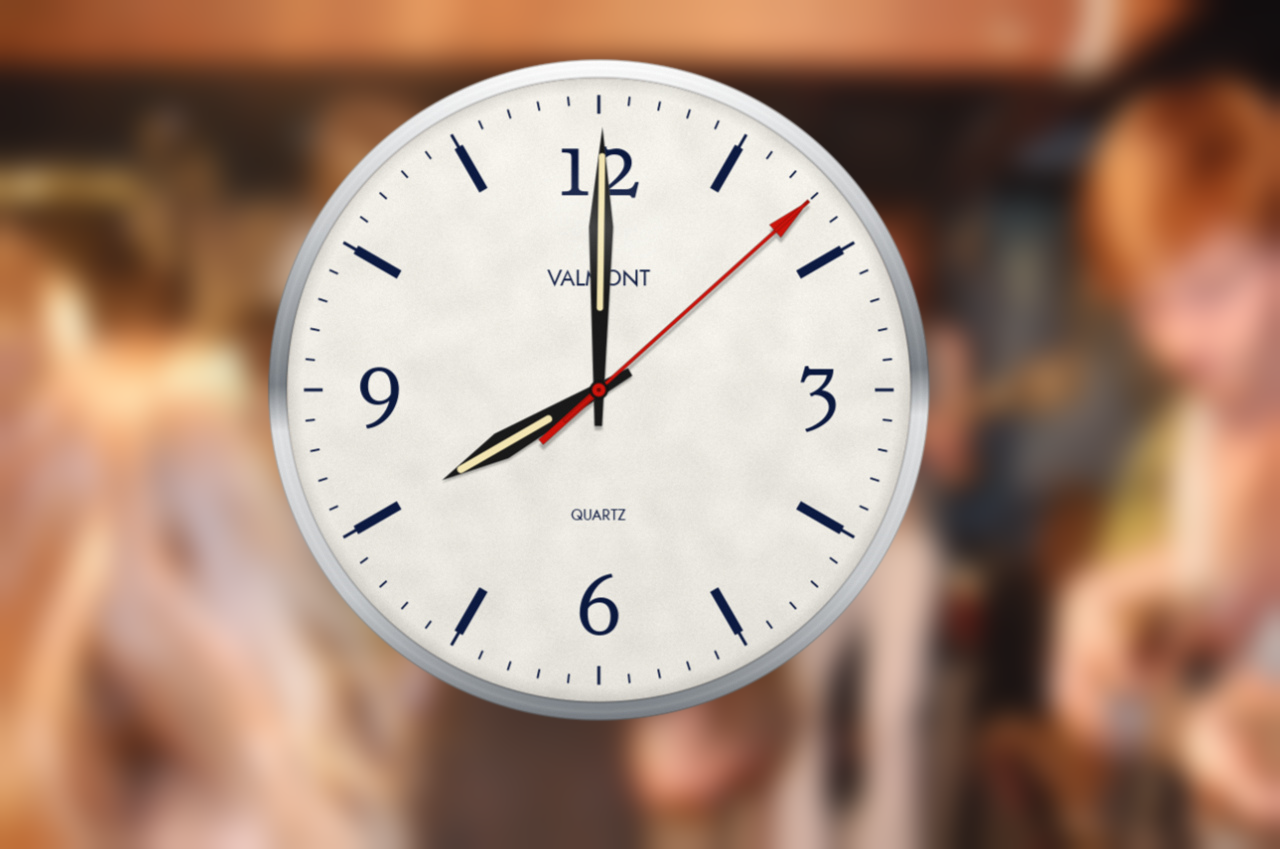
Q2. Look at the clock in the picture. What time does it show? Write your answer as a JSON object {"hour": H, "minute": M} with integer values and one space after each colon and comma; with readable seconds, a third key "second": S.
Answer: {"hour": 8, "minute": 0, "second": 8}
